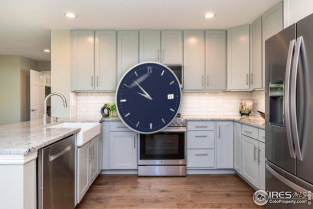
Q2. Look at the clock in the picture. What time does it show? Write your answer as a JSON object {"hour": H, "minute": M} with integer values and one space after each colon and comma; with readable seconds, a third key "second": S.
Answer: {"hour": 9, "minute": 53}
